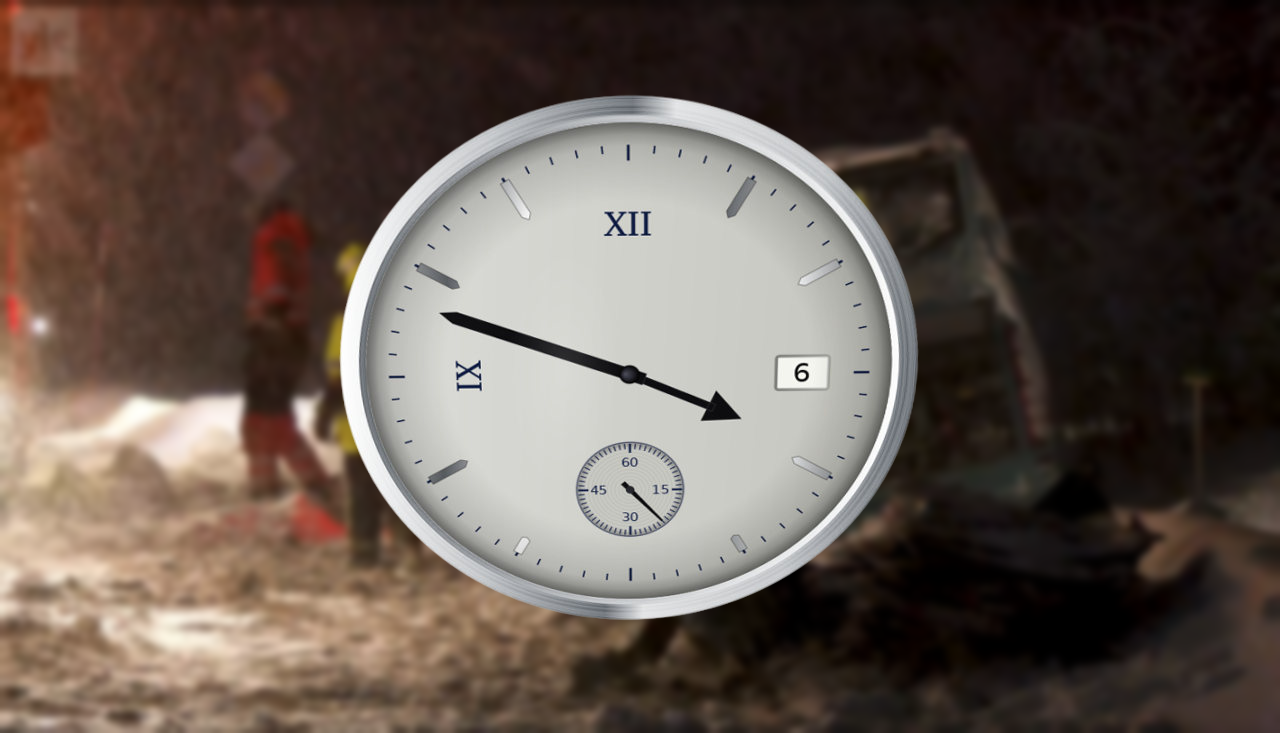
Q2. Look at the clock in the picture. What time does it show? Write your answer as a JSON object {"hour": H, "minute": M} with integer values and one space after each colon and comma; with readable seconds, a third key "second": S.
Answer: {"hour": 3, "minute": 48, "second": 23}
